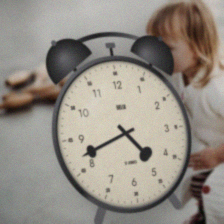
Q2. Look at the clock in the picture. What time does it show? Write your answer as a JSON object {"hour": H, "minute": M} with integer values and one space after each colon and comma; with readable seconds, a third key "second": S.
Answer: {"hour": 4, "minute": 42}
